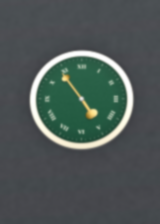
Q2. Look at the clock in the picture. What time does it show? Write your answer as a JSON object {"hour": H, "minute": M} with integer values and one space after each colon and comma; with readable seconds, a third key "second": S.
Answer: {"hour": 4, "minute": 54}
